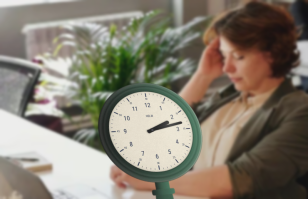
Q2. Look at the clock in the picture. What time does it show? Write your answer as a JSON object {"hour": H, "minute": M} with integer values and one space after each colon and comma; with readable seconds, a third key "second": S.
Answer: {"hour": 2, "minute": 13}
